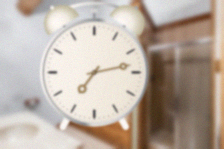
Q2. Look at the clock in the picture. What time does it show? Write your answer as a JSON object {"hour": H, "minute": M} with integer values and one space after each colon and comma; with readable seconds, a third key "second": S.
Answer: {"hour": 7, "minute": 13}
